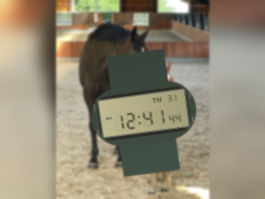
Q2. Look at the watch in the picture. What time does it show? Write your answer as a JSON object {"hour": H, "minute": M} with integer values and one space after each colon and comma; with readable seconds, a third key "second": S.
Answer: {"hour": 12, "minute": 41, "second": 44}
